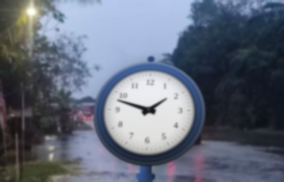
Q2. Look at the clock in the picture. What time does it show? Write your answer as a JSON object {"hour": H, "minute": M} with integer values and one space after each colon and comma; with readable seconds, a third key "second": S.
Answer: {"hour": 1, "minute": 48}
